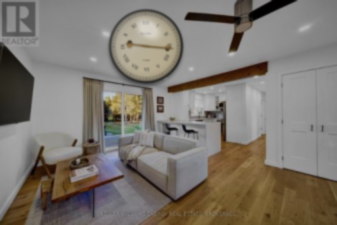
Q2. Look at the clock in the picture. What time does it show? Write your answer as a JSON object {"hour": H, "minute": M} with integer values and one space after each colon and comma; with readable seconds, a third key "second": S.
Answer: {"hour": 9, "minute": 16}
